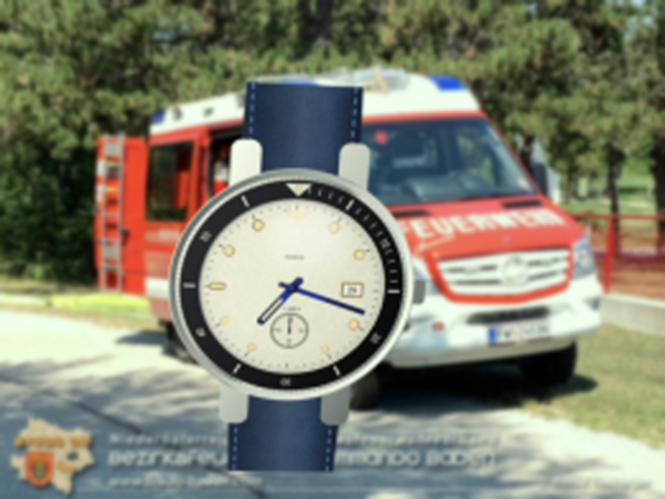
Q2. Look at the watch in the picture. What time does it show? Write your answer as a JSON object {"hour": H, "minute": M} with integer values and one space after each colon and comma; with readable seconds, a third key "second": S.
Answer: {"hour": 7, "minute": 18}
